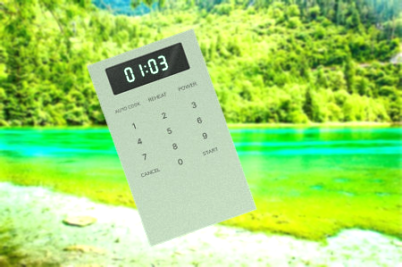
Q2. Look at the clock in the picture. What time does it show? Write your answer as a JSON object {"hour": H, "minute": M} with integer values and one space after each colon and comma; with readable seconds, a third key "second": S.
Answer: {"hour": 1, "minute": 3}
